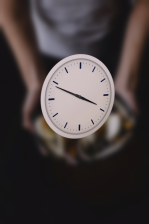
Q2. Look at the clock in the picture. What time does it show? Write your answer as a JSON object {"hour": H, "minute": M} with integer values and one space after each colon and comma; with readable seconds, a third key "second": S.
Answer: {"hour": 3, "minute": 49}
